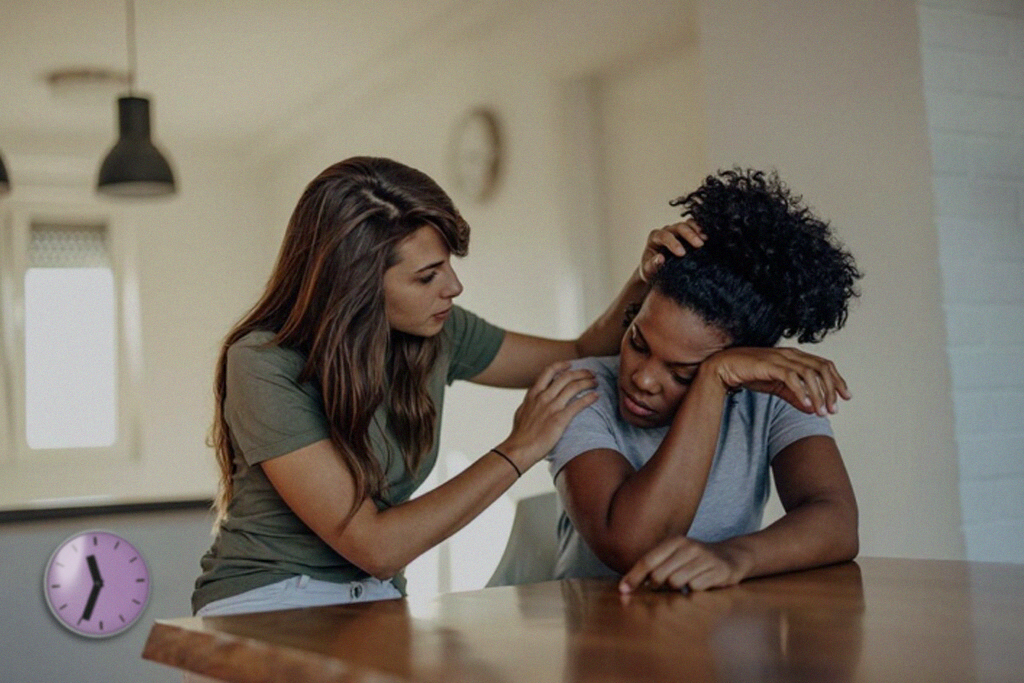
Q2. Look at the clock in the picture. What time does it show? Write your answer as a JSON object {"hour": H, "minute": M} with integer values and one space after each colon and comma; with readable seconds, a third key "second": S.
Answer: {"hour": 11, "minute": 34}
